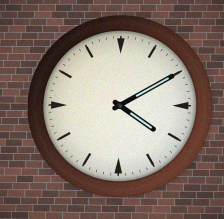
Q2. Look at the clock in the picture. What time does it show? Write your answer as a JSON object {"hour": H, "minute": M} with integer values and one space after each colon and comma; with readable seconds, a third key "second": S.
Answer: {"hour": 4, "minute": 10}
